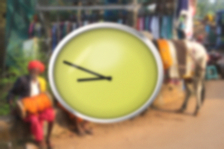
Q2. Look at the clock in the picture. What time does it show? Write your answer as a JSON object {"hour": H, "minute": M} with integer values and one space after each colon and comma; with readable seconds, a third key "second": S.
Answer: {"hour": 8, "minute": 49}
